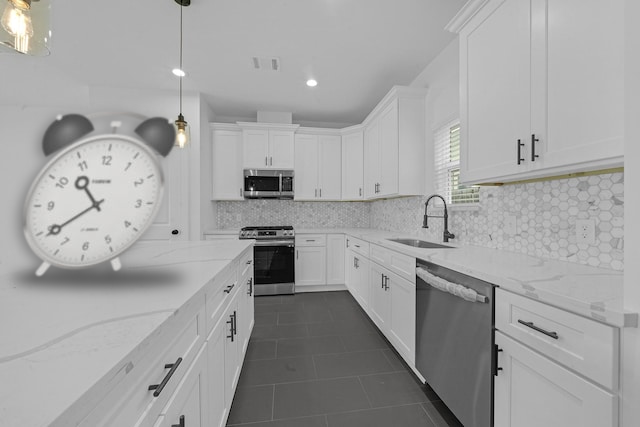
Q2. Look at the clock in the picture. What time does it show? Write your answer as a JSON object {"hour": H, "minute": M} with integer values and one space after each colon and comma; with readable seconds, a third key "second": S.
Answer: {"hour": 10, "minute": 39}
